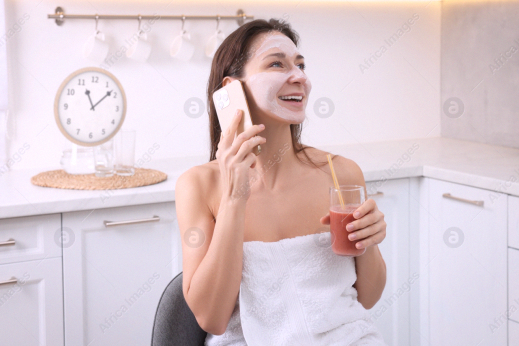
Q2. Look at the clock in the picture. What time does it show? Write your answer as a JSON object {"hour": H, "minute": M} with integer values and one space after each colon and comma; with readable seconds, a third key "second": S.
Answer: {"hour": 11, "minute": 8}
